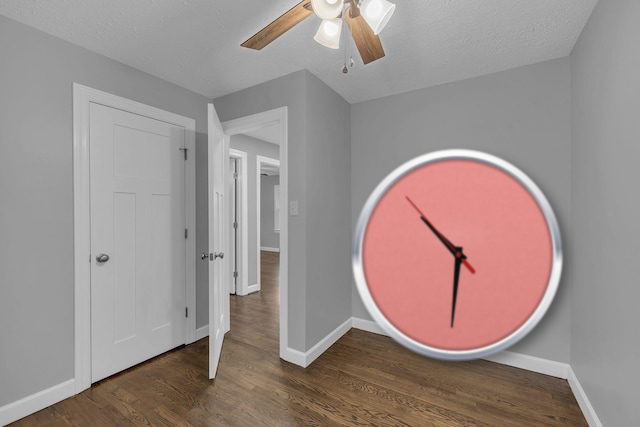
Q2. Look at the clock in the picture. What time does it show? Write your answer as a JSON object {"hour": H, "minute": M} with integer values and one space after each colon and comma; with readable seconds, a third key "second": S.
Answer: {"hour": 10, "minute": 30, "second": 53}
